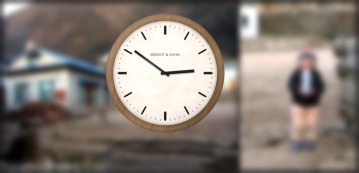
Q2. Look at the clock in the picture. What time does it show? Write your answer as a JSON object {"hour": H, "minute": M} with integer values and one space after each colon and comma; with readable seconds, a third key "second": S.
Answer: {"hour": 2, "minute": 51}
